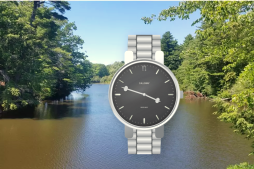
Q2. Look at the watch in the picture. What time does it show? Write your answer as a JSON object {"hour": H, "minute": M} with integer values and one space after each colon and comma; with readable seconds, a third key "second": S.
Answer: {"hour": 3, "minute": 48}
